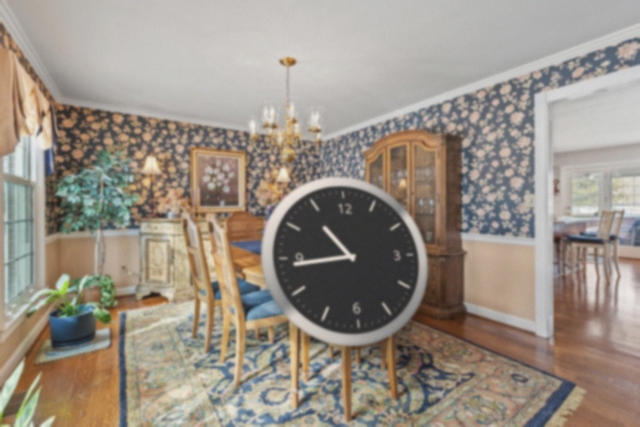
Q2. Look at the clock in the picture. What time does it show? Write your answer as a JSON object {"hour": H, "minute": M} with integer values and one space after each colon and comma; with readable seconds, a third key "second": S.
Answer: {"hour": 10, "minute": 44}
